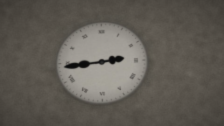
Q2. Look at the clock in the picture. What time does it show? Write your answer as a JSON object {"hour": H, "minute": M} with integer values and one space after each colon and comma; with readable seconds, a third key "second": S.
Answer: {"hour": 2, "minute": 44}
